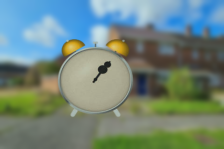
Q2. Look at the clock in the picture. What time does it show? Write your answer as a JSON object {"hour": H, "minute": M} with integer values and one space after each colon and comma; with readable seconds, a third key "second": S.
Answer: {"hour": 1, "minute": 6}
